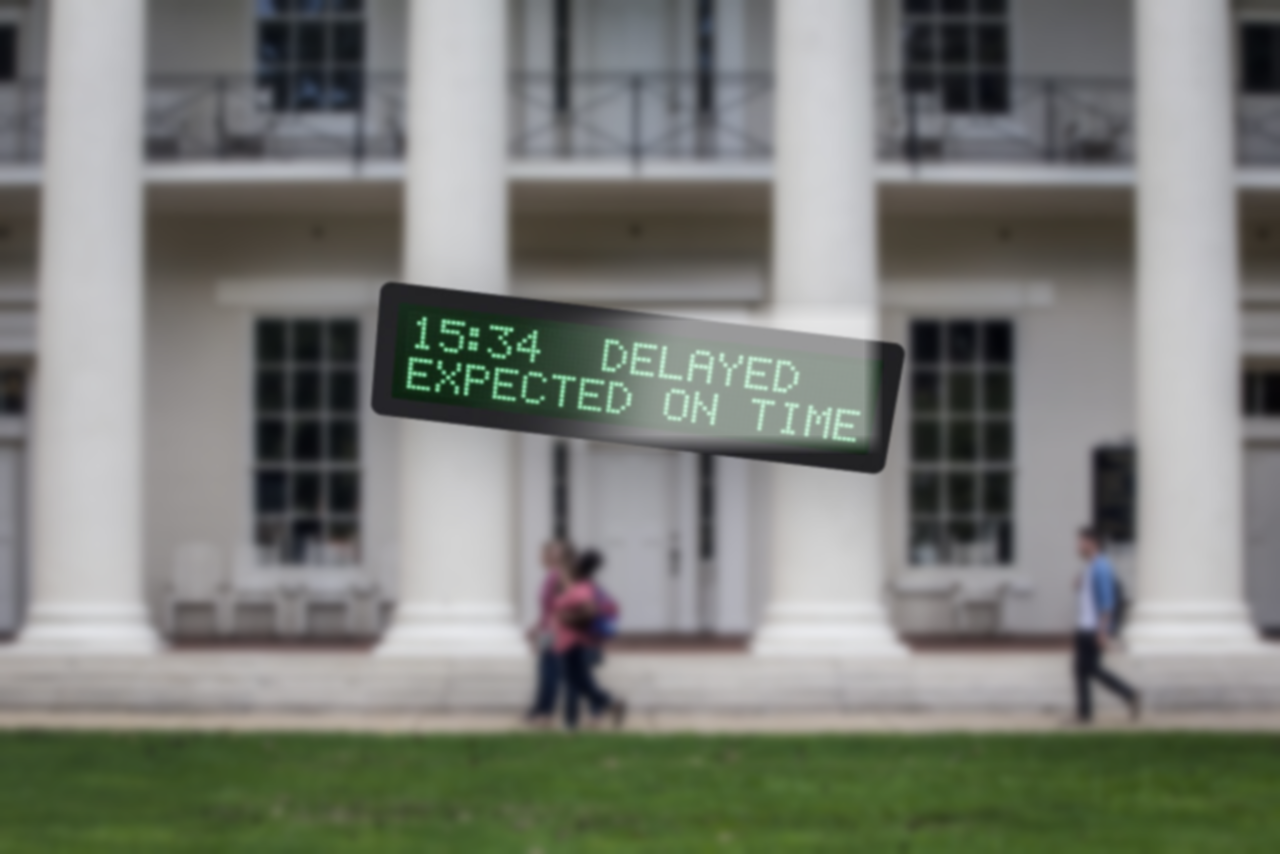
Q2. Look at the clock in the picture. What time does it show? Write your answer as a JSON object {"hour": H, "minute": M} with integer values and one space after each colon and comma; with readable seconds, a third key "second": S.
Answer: {"hour": 15, "minute": 34}
